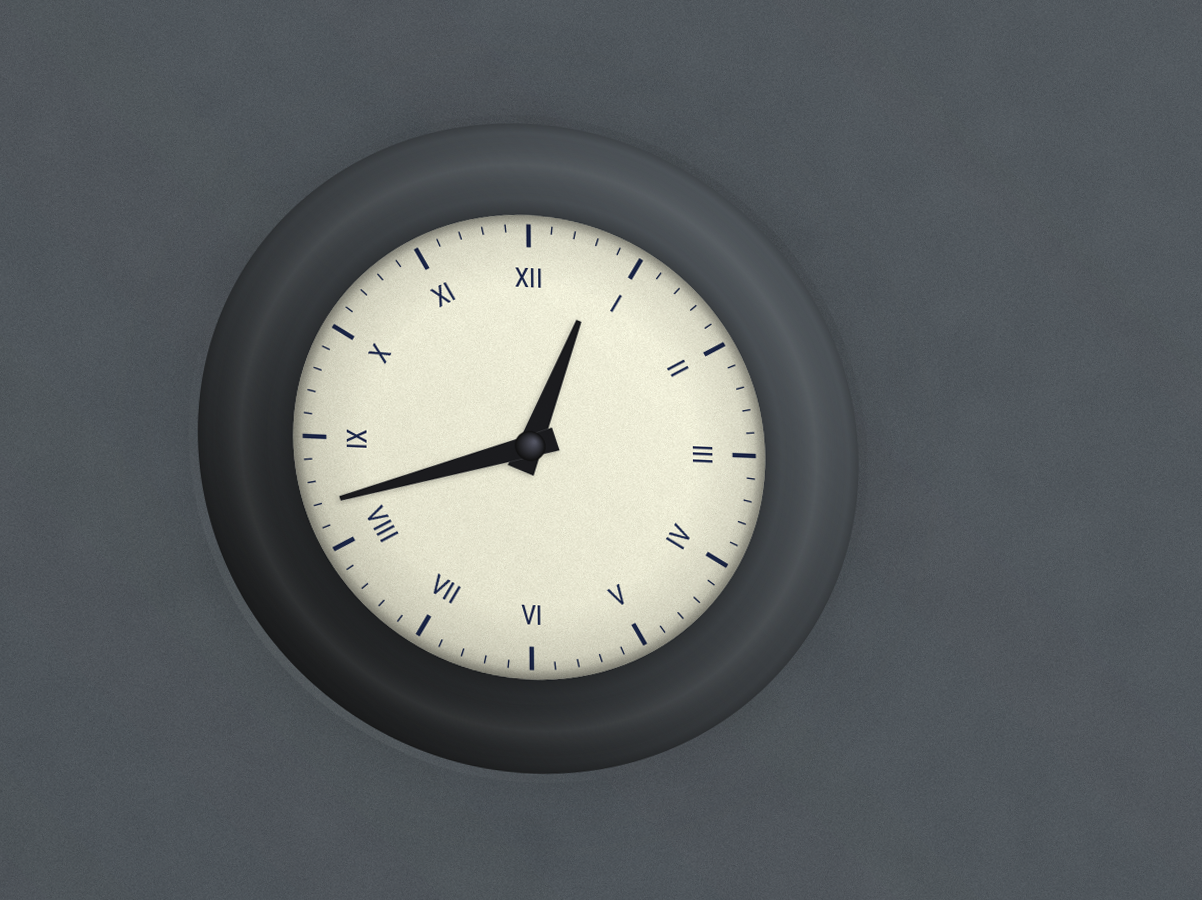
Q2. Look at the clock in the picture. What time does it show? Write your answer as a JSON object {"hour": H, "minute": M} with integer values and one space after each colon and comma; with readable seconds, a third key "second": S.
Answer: {"hour": 12, "minute": 42}
